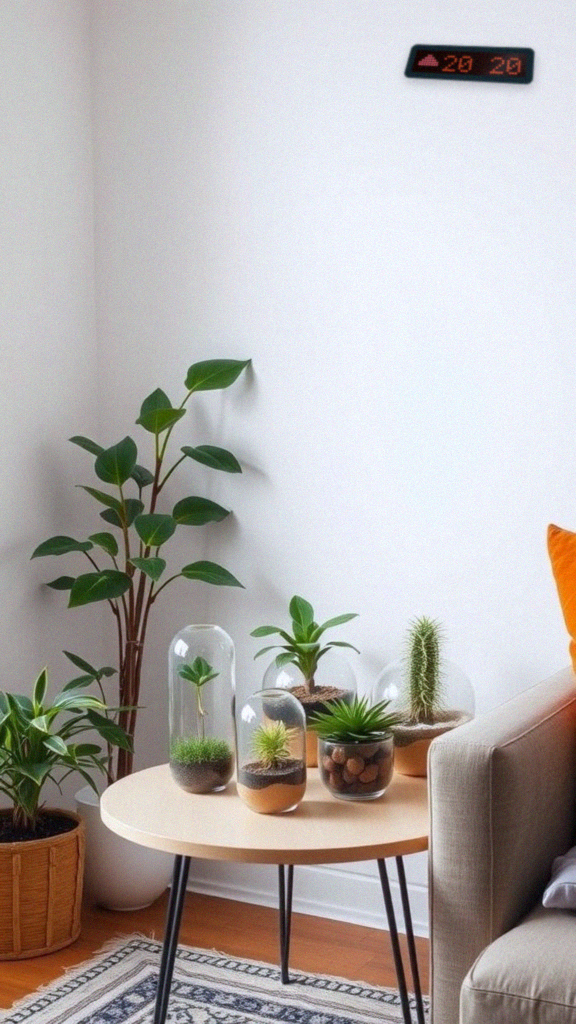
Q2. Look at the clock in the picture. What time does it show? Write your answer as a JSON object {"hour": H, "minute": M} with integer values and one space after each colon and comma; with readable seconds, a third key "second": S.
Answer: {"hour": 20, "minute": 20}
